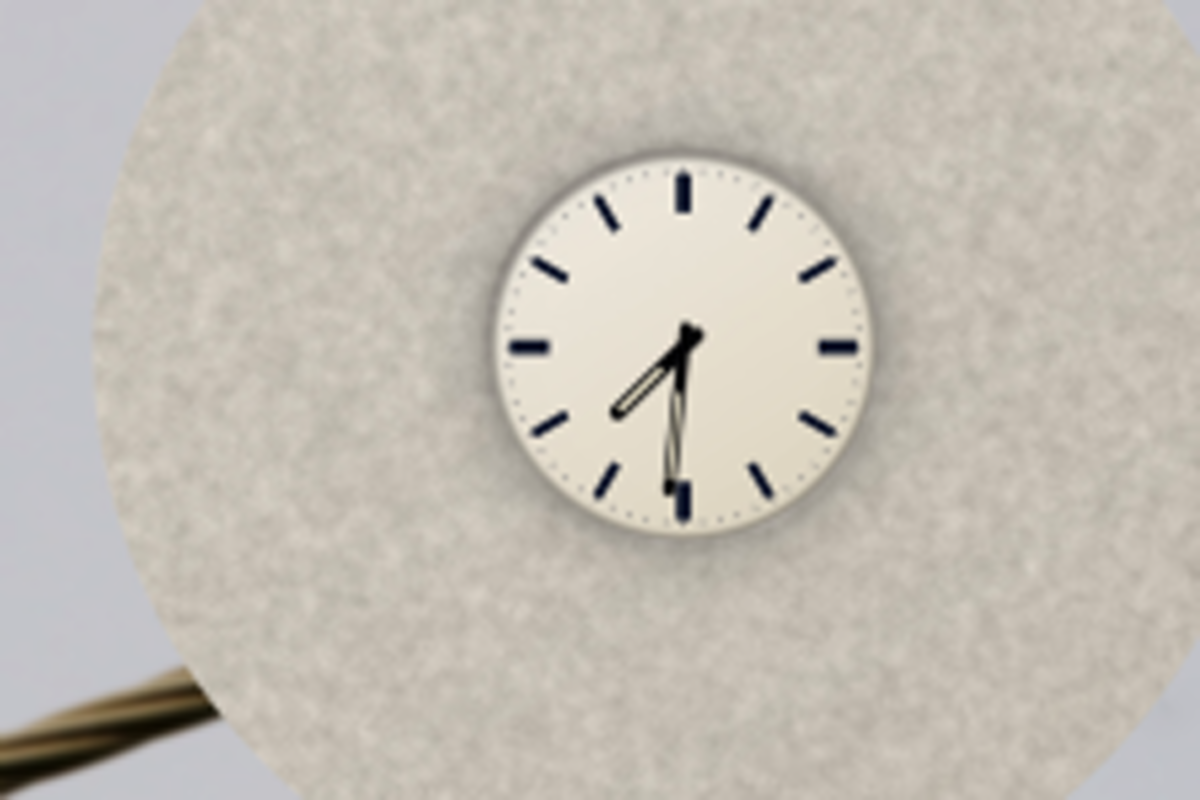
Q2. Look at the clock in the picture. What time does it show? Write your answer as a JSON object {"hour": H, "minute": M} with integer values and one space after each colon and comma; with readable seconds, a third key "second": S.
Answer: {"hour": 7, "minute": 31}
